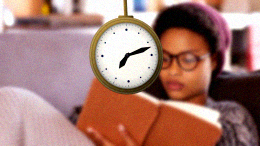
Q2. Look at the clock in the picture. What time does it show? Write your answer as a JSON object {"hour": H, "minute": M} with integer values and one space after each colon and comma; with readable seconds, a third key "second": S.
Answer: {"hour": 7, "minute": 12}
